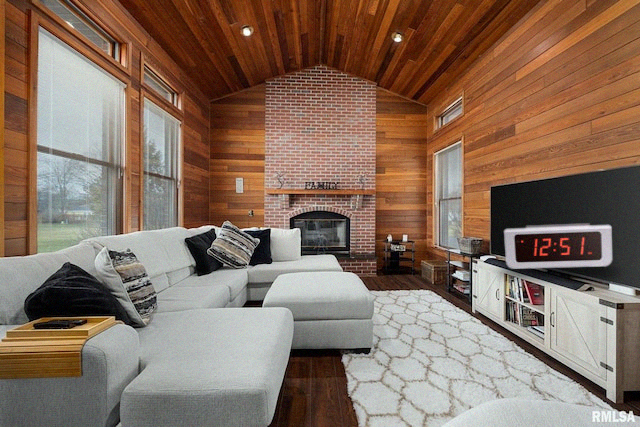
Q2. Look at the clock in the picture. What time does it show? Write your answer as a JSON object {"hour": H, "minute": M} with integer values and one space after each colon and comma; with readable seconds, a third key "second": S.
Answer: {"hour": 12, "minute": 51}
